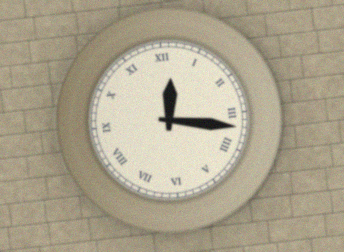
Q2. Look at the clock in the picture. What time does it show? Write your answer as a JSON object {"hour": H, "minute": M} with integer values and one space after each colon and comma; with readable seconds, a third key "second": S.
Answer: {"hour": 12, "minute": 17}
